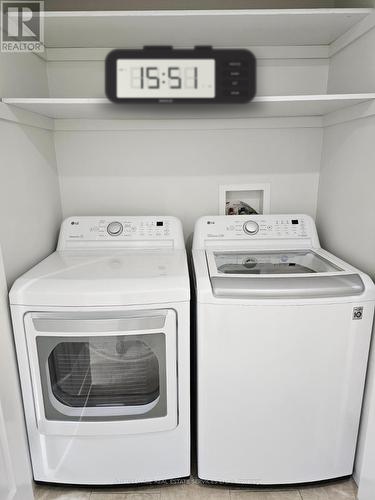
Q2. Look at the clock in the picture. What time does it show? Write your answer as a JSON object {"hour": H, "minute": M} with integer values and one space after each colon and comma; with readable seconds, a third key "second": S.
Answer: {"hour": 15, "minute": 51}
